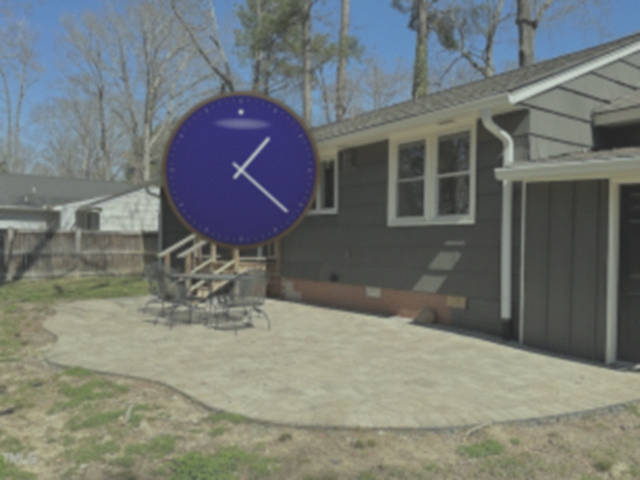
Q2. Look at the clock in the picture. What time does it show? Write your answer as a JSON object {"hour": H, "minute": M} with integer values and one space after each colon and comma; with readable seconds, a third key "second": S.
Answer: {"hour": 1, "minute": 22}
